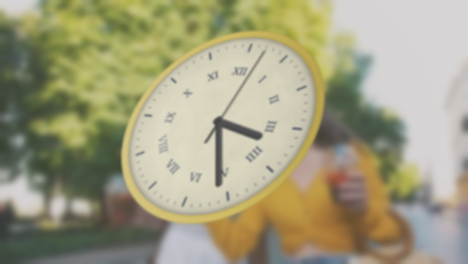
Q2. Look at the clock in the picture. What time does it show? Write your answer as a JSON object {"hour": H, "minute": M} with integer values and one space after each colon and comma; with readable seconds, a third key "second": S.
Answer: {"hour": 3, "minute": 26, "second": 2}
